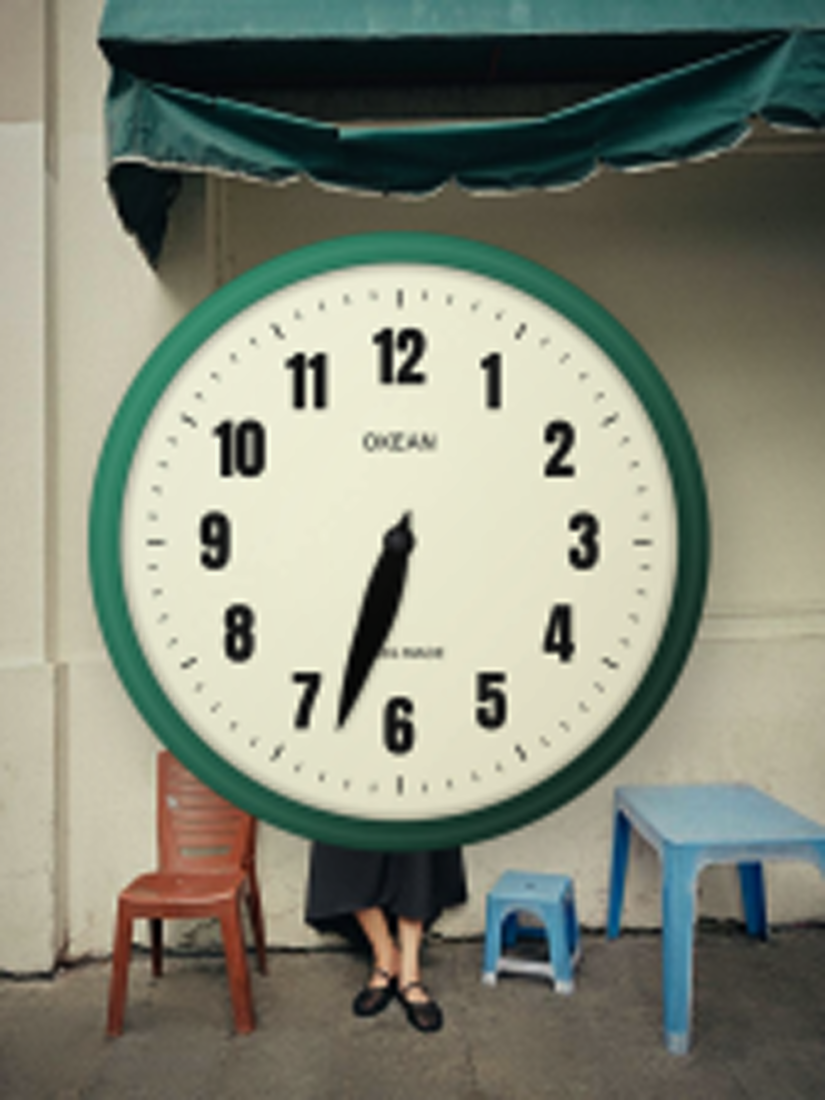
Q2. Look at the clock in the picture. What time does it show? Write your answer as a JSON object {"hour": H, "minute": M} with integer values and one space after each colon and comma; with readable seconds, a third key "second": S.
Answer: {"hour": 6, "minute": 33}
